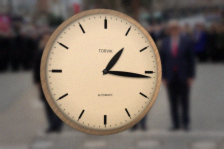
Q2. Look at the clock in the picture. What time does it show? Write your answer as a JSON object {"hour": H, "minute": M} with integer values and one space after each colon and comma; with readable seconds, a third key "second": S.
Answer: {"hour": 1, "minute": 16}
